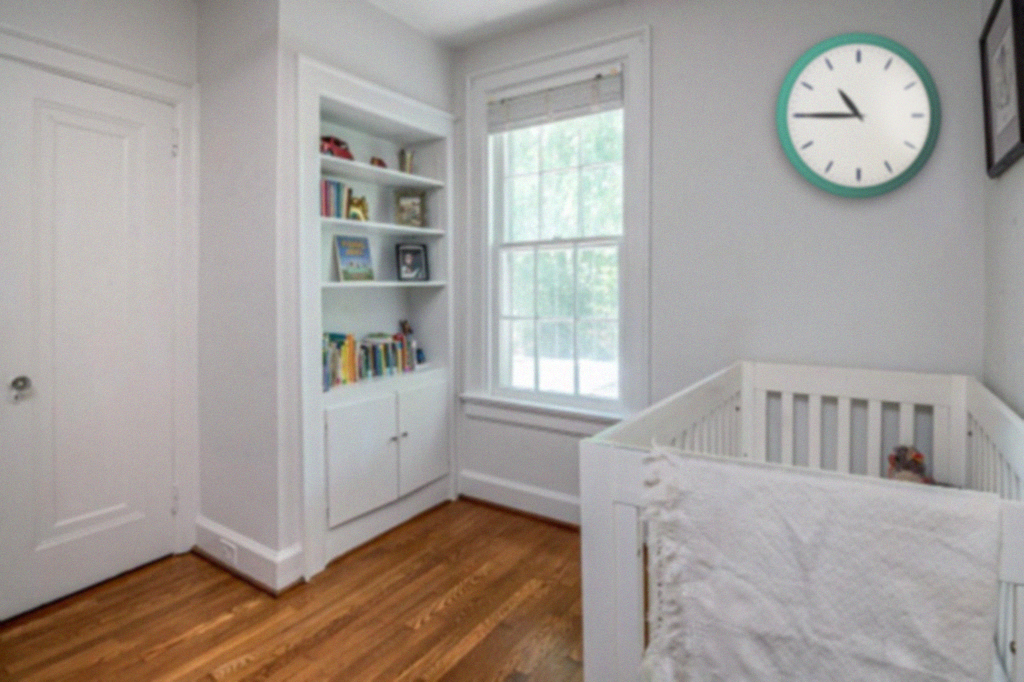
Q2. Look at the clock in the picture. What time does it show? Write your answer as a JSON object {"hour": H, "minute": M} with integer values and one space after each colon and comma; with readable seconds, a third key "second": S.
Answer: {"hour": 10, "minute": 45}
